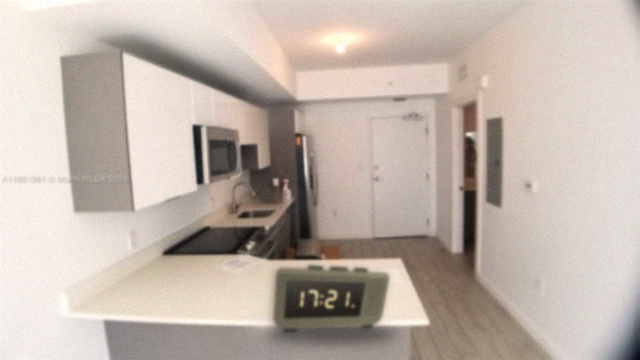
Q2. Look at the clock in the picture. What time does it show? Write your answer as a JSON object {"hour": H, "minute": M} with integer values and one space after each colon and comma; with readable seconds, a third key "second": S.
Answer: {"hour": 17, "minute": 21}
